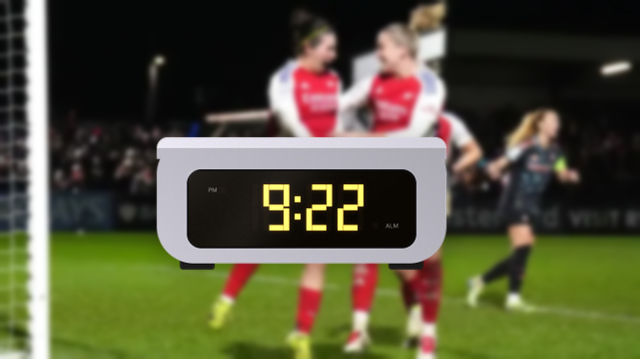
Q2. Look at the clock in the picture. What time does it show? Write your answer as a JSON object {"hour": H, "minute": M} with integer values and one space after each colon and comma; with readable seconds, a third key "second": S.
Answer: {"hour": 9, "minute": 22}
